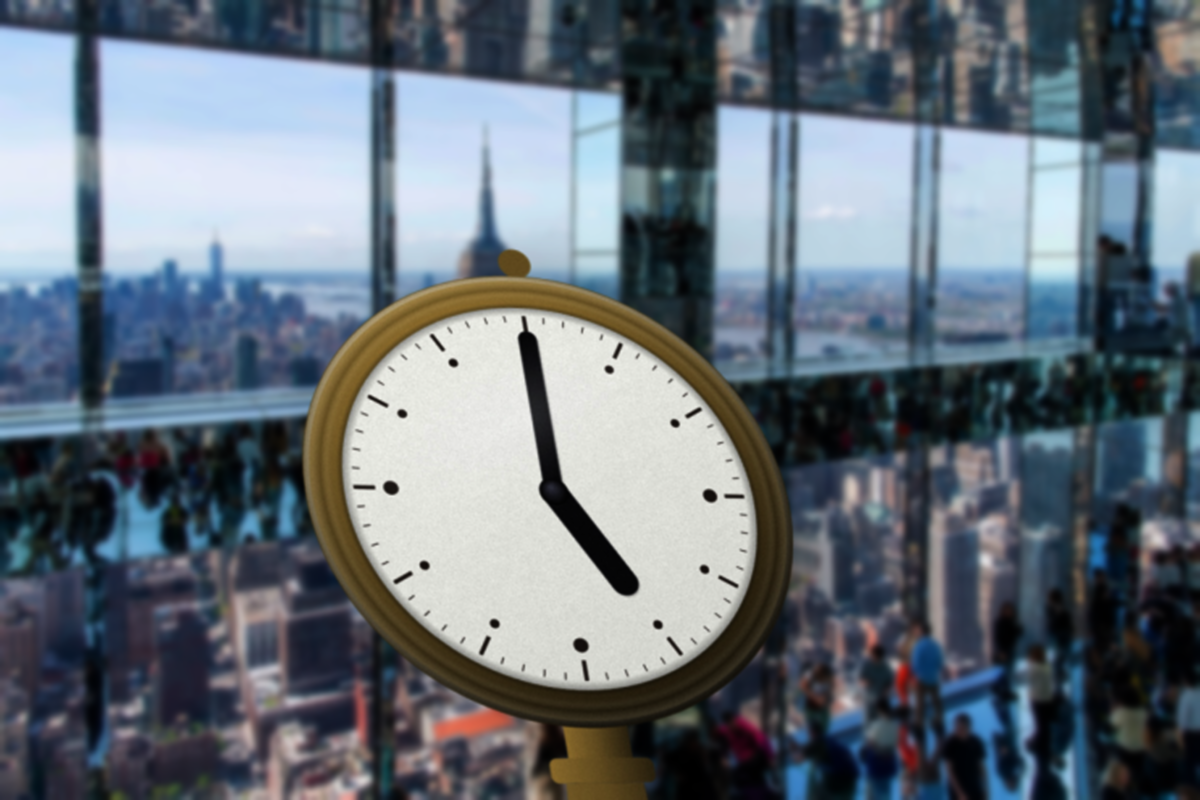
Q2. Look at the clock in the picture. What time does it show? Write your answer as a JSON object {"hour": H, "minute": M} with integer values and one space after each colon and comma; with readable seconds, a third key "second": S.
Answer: {"hour": 5, "minute": 0}
